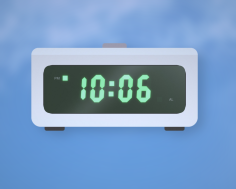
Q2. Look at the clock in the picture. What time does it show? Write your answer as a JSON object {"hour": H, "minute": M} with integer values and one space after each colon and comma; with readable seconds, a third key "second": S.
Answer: {"hour": 10, "minute": 6}
